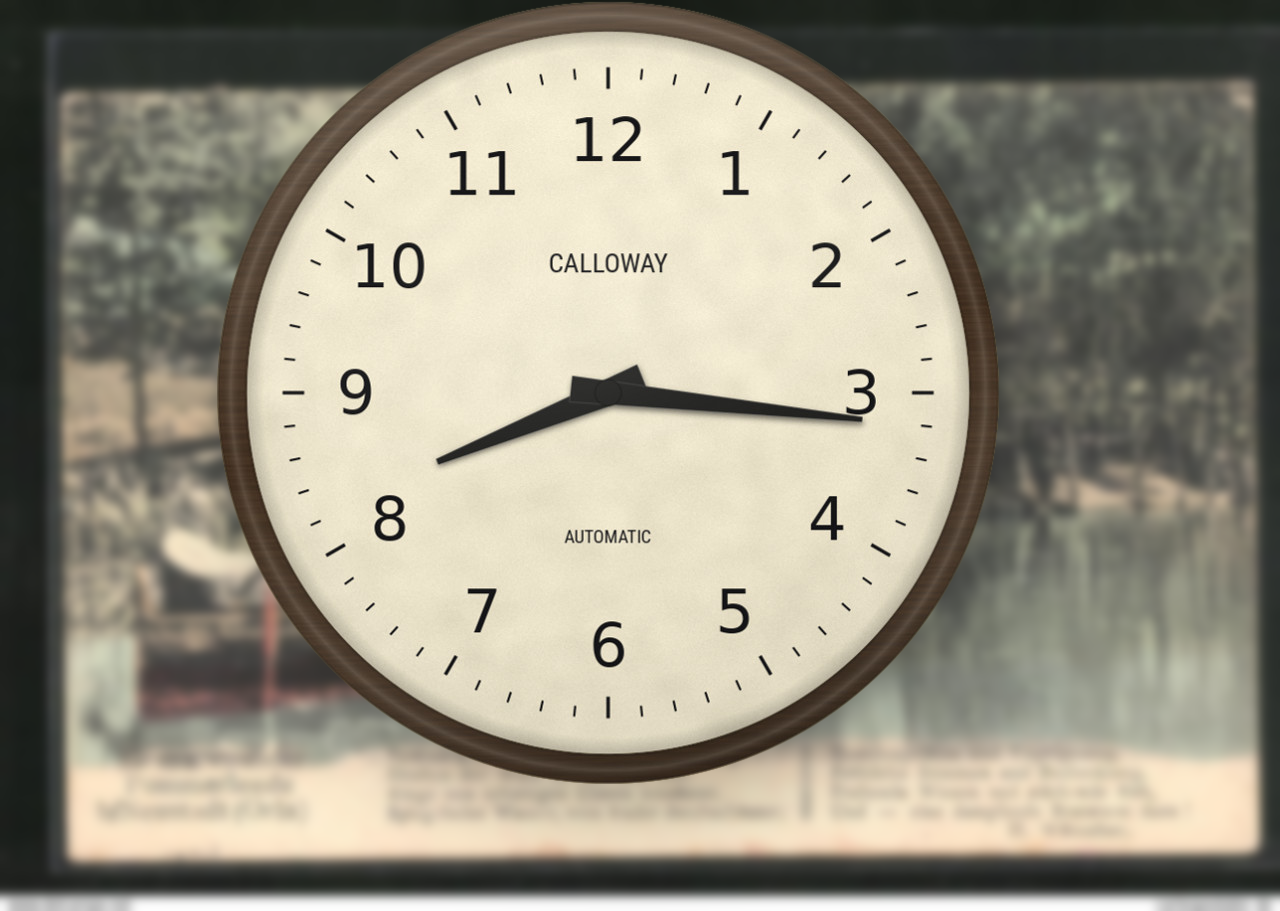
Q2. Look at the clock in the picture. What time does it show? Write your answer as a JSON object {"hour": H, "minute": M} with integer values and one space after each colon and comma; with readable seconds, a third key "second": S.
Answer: {"hour": 8, "minute": 16}
